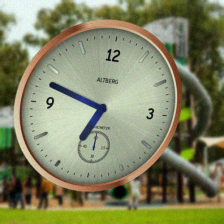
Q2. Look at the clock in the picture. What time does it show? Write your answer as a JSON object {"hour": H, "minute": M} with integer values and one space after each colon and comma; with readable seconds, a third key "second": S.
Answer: {"hour": 6, "minute": 48}
